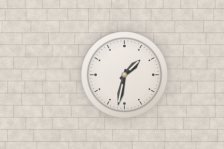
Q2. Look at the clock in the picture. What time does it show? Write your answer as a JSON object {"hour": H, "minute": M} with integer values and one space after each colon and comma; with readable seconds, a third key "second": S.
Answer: {"hour": 1, "minute": 32}
